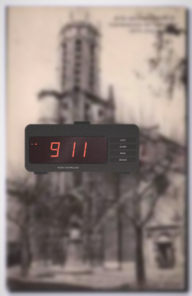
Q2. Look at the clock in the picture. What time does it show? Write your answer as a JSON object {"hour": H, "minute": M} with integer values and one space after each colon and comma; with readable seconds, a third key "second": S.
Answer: {"hour": 9, "minute": 11}
